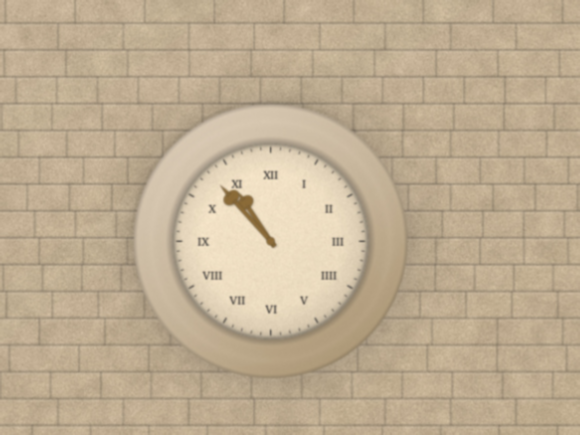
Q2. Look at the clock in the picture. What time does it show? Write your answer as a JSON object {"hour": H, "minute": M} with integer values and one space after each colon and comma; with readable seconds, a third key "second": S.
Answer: {"hour": 10, "minute": 53}
